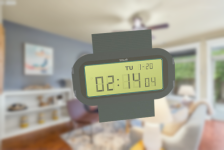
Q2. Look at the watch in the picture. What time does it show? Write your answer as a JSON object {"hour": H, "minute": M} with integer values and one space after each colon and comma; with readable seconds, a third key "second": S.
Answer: {"hour": 2, "minute": 14, "second": 4}
